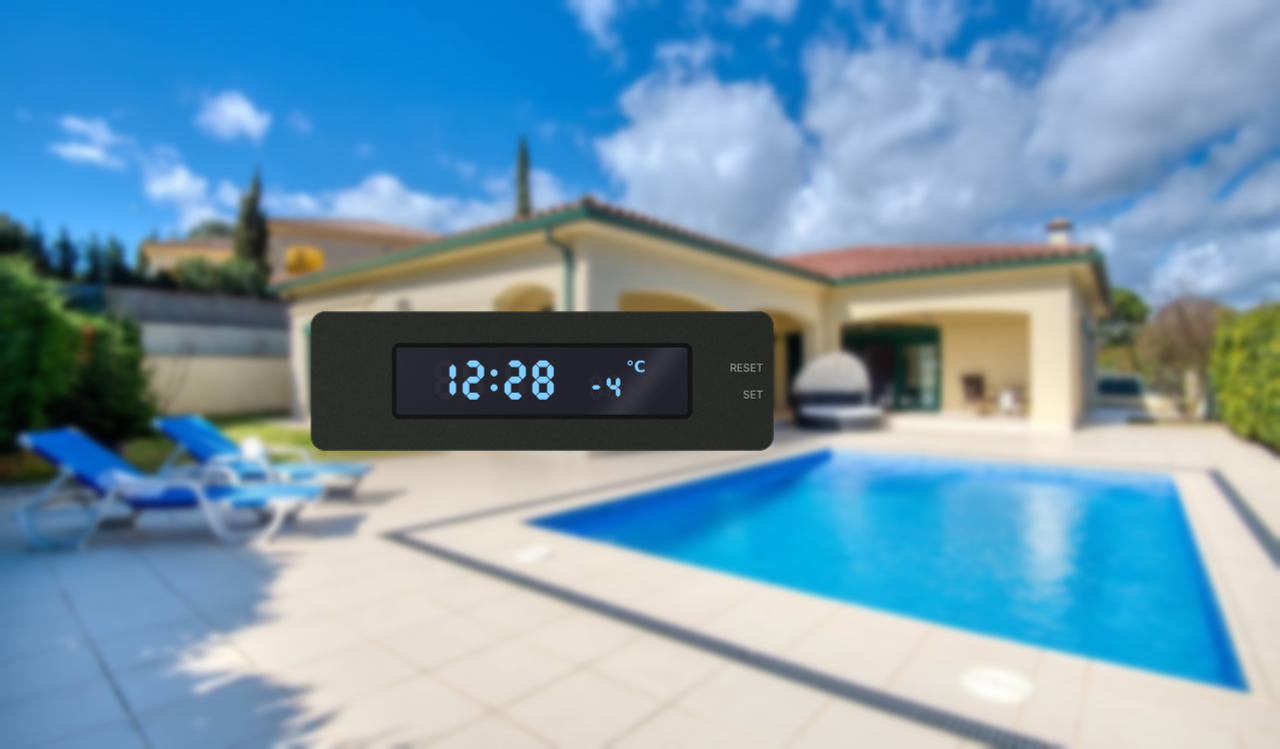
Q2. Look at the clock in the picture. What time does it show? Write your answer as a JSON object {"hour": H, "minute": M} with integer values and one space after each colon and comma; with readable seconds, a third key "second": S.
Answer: {"hour": 12, "minute": 28}
